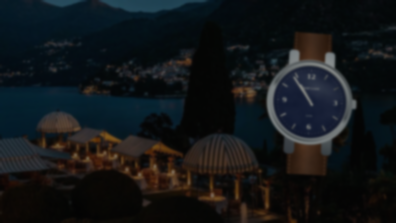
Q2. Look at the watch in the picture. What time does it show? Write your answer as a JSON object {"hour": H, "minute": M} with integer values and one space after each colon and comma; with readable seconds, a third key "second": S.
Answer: {"hour": 10, "minute": 54}
